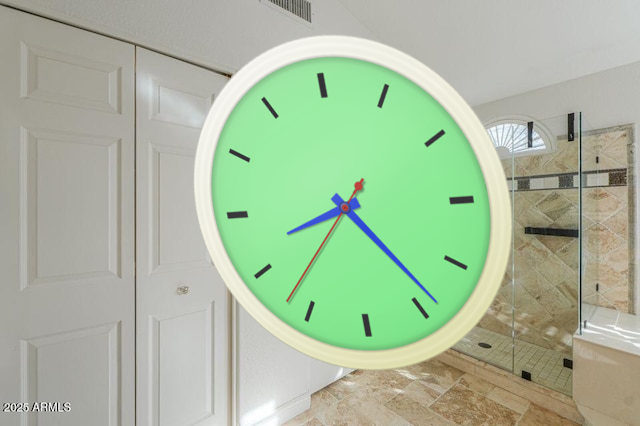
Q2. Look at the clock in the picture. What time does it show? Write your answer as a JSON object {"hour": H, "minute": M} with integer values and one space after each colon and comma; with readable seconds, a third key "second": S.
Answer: {"hour": 8, "minute": 23, "second": 37}
